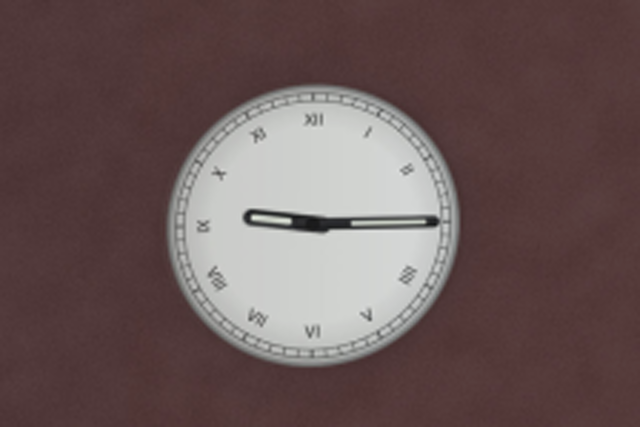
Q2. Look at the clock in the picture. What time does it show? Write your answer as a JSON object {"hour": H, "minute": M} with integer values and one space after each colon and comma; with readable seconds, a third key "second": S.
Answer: {"hour": 9, "minute": 15}
